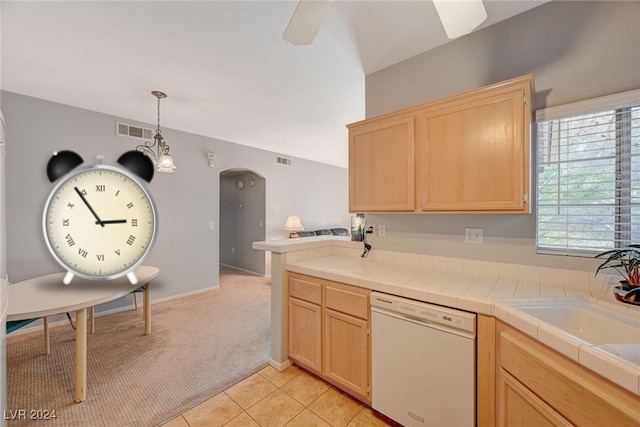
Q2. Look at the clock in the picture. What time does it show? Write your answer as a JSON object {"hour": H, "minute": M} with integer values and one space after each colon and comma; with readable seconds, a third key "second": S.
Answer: {"hour": 2, "minute": 54}
